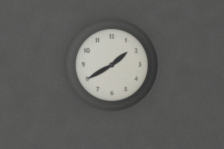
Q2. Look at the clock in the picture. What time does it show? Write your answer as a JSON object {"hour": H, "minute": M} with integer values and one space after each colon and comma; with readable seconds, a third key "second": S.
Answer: {"hour": 1, "minute": 40}
